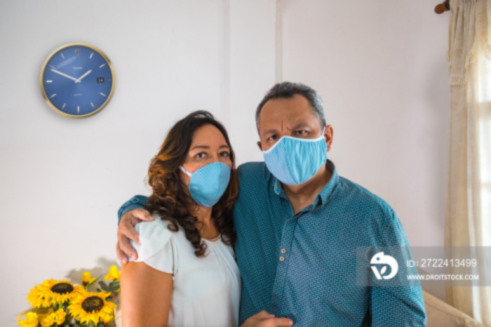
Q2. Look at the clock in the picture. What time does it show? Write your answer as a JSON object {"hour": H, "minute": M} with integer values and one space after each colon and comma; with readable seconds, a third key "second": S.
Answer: {"hour": 1, "minute": 49}
